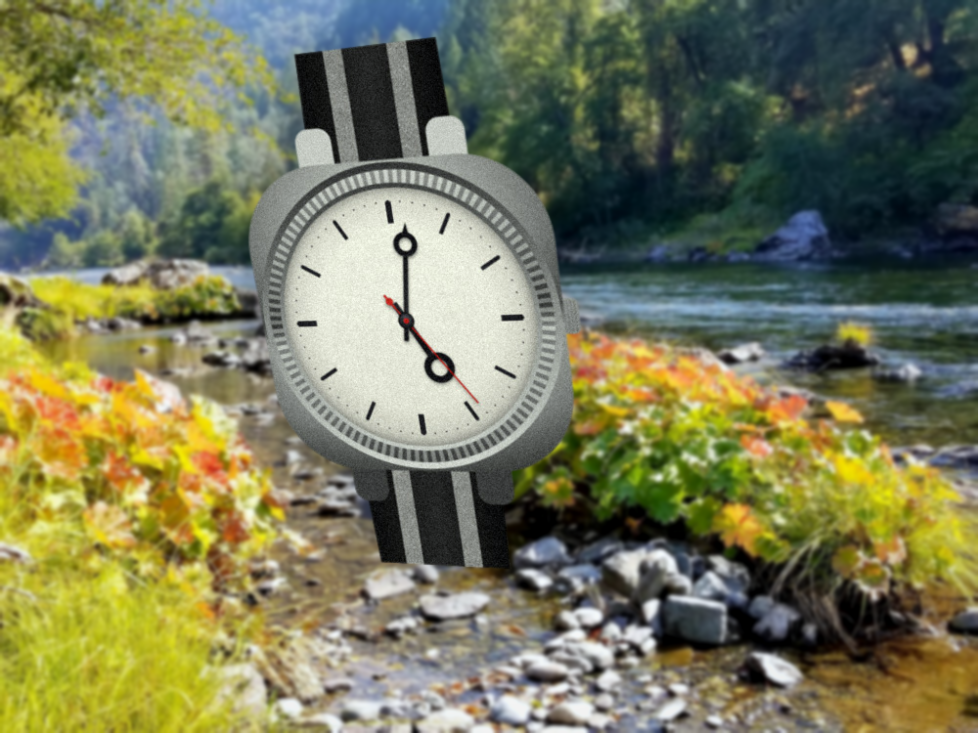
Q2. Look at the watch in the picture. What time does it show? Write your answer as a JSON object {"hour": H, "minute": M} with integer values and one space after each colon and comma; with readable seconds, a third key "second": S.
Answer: {"hour": 5, "minute": 1, "second": 24}
